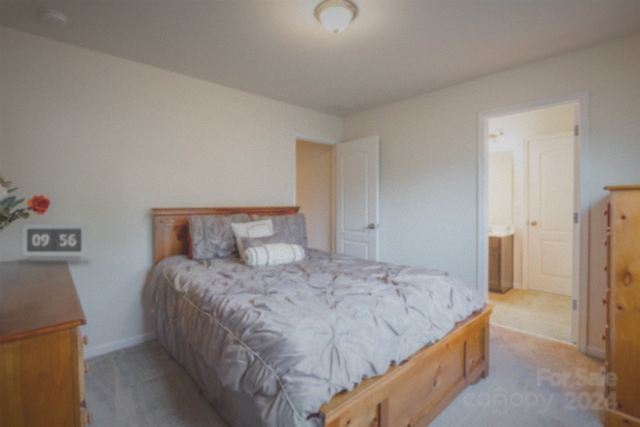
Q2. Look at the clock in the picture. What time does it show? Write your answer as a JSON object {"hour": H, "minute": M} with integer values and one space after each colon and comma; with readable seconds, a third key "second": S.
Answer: {"hour": 9, "minute": 56}
